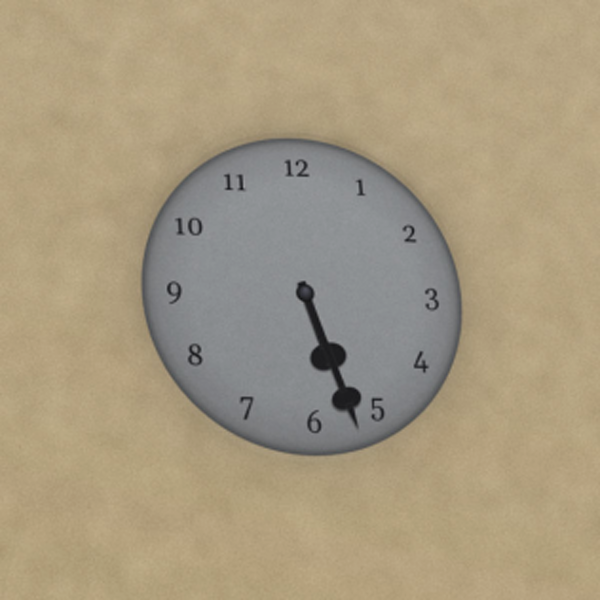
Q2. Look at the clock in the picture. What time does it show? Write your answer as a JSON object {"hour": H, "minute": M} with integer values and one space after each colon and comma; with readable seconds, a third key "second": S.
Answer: {"hour": 5, "minute": 27}
